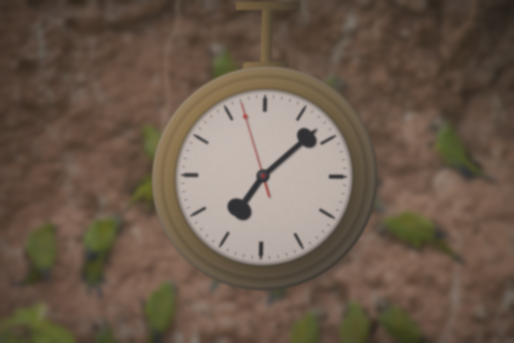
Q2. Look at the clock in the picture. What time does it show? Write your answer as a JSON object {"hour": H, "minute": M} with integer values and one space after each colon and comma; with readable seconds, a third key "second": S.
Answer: {"hour": 7, "minute": 7, "second": 57}
